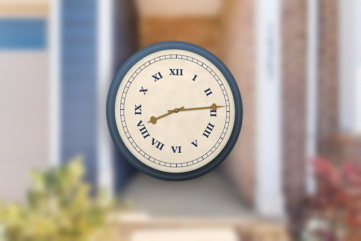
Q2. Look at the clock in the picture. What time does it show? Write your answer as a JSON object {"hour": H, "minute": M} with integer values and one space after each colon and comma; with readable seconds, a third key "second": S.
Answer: {"hour": 8, "minute": 14}
